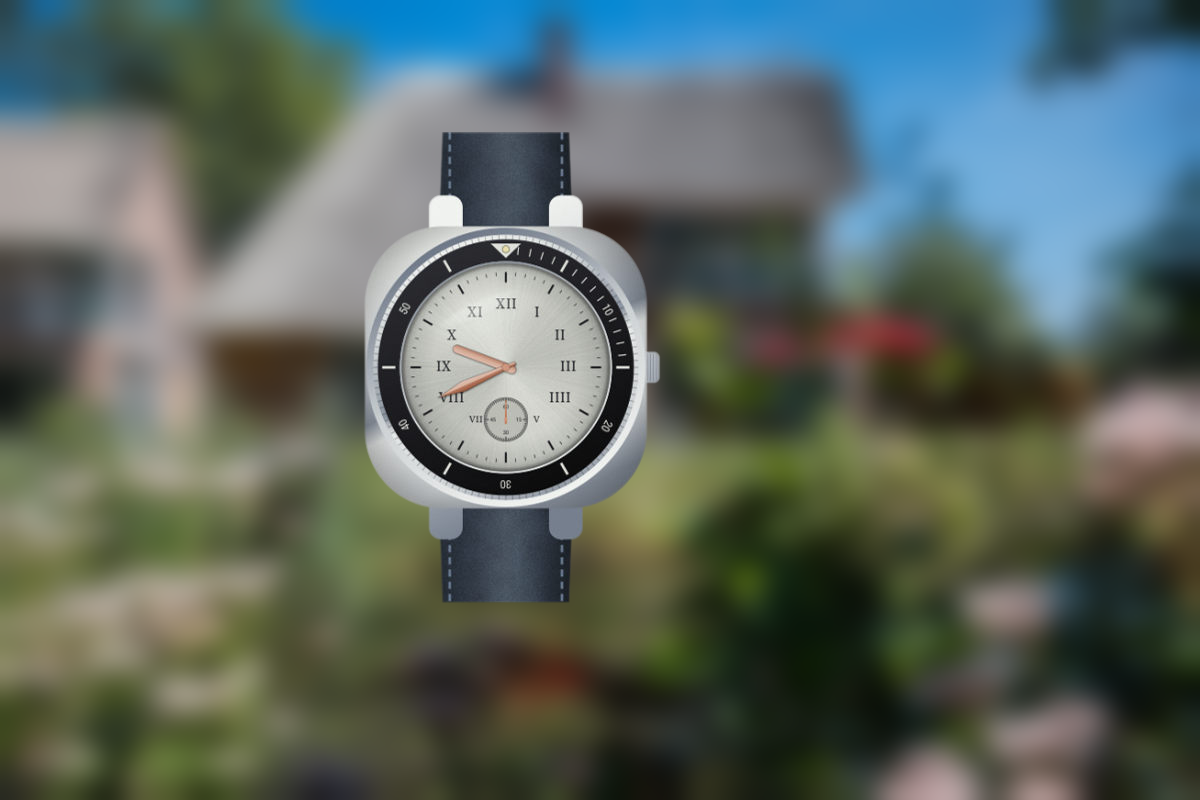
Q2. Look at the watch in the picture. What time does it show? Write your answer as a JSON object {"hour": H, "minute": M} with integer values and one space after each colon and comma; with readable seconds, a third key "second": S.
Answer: {"hour": 9, "minute": 41}
